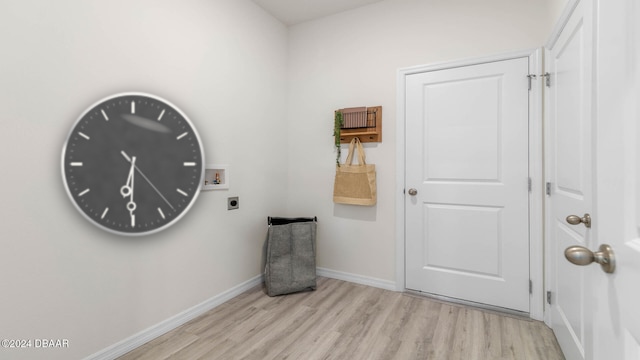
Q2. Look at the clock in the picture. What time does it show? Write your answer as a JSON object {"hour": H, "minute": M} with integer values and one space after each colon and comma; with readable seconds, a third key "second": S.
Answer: {"hour": 6, "minute": 30, "second": 23}
